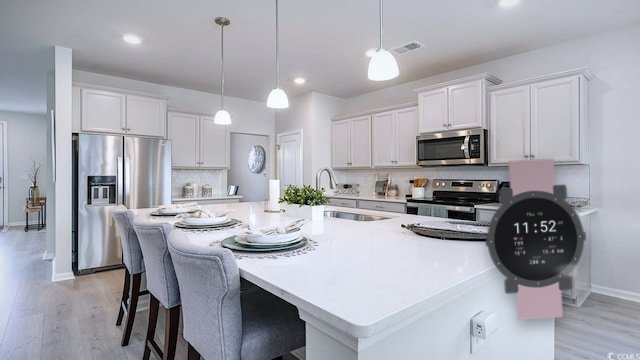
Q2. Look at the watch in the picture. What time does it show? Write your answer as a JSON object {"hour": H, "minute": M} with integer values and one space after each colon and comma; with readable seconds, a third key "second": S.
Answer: {"hour": 11, "minute": 52}
